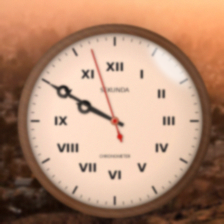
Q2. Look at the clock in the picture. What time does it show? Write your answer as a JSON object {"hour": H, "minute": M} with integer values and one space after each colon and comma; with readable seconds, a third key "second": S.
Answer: {"hour": 9, "minute": 49, "second": 57}
